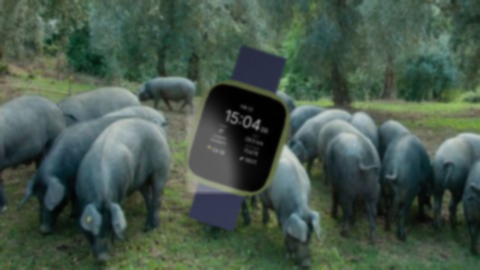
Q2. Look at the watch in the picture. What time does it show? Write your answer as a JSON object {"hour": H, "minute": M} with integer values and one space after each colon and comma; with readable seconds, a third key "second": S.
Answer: {"hour": 15, "minute": 4}
